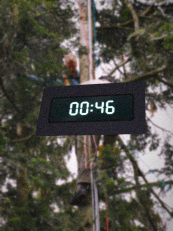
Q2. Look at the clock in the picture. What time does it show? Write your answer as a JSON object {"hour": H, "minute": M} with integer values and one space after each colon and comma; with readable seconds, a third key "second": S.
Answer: {"hour": 0, "minute": 46}
